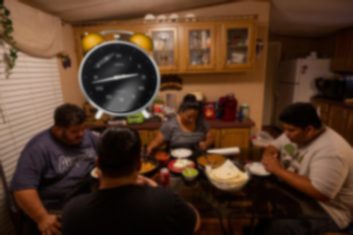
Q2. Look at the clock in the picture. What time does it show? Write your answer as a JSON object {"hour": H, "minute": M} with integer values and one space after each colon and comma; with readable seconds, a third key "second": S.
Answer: {"hour": 2, "minute": 43}
